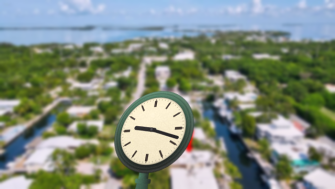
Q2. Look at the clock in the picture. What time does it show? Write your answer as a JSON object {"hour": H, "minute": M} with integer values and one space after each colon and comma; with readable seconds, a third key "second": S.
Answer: {"hour": 9, "minute": 18}
